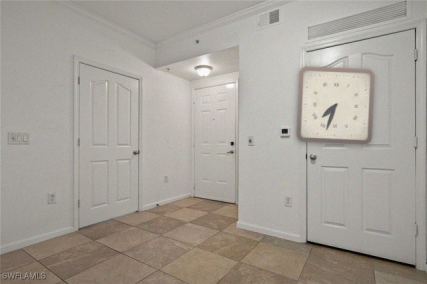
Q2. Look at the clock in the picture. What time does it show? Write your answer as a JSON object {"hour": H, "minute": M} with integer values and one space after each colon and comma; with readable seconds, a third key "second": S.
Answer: {"hour": 7, "minute": 33}
